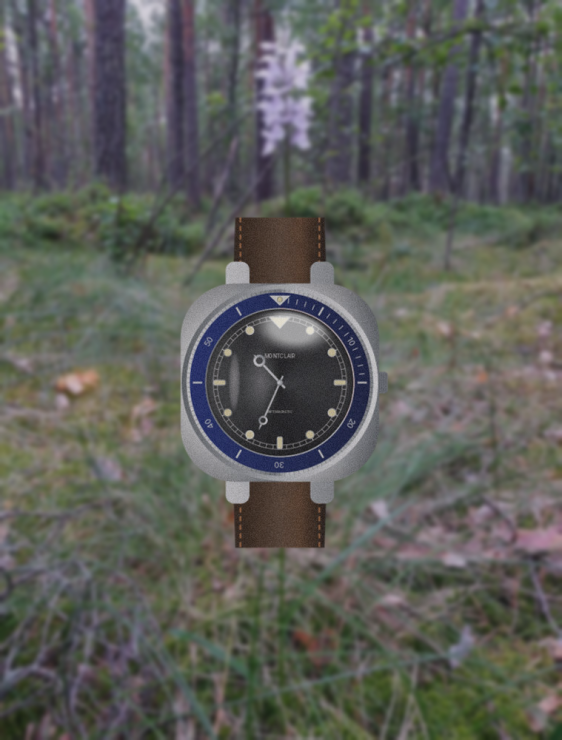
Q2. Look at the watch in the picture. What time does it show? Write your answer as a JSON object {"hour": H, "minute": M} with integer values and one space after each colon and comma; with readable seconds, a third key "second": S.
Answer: {"hour": 10, "minute": 34}
